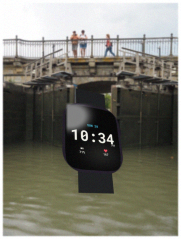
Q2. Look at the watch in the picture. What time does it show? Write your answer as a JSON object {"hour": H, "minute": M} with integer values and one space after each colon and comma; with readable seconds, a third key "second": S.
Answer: {"hour": 10, "minute": 34}
